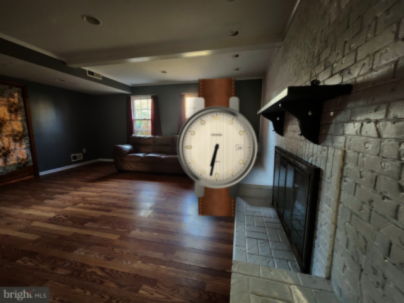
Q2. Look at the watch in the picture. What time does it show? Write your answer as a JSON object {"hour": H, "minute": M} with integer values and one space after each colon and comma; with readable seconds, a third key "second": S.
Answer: {"hour": 6, "minute": 32}
